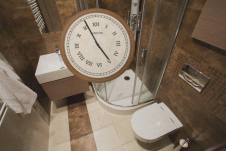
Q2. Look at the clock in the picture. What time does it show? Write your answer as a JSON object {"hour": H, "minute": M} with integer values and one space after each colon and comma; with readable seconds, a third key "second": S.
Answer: {"hour": 4, "minute": 56}
